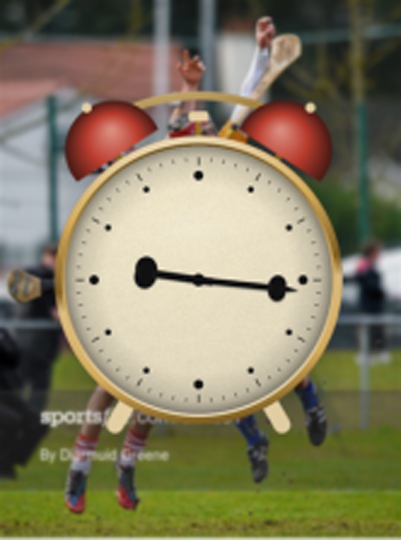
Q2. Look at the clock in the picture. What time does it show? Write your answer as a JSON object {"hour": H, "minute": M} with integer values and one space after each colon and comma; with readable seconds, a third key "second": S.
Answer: {"hour": 9, "minute": 16}
